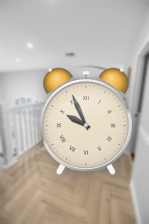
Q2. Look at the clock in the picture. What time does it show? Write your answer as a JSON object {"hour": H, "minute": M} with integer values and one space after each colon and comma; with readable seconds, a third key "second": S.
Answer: {"hour": 9, "minute": 56}
